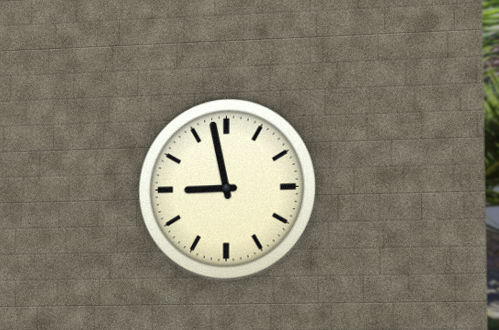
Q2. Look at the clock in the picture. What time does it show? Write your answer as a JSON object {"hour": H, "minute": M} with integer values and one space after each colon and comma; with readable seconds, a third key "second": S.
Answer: {"hour": 8, "minute": 58}
